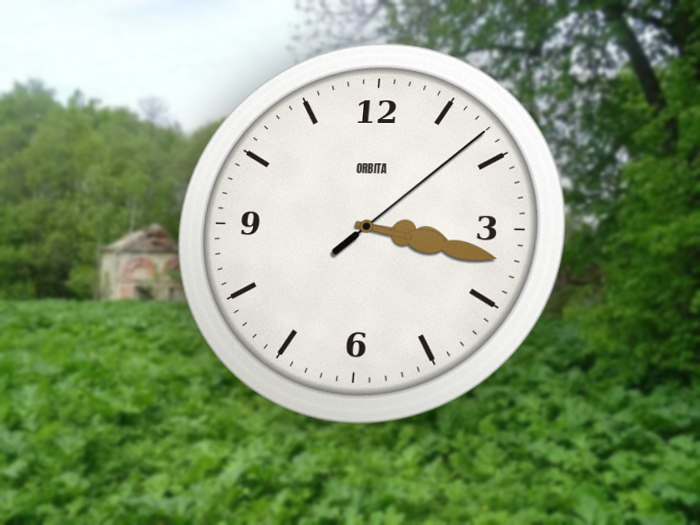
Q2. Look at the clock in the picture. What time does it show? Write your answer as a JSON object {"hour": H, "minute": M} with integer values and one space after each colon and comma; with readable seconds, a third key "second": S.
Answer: {"hour": 3, "minute": 17, "second": 8}
